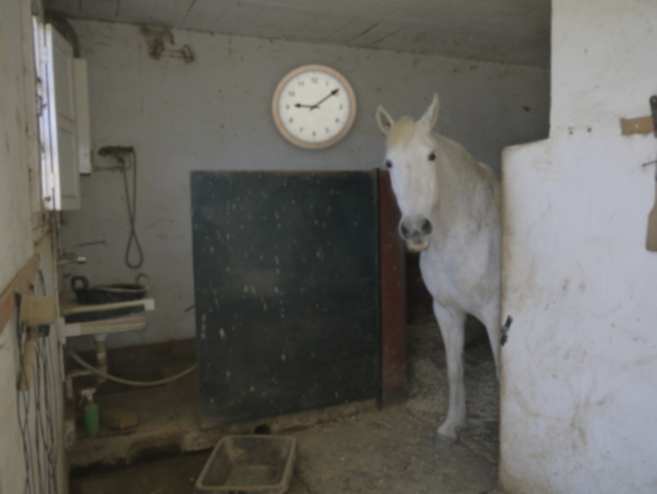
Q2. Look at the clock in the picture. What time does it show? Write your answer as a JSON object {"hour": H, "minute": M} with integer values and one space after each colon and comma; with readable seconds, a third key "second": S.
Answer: {"hour": 9, "minute": 9}
